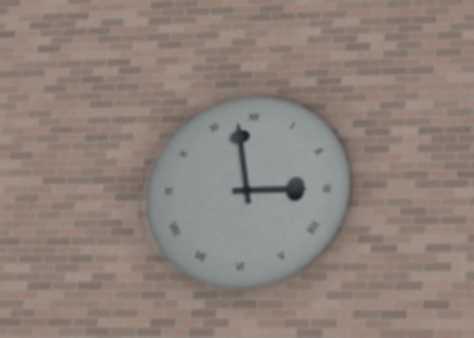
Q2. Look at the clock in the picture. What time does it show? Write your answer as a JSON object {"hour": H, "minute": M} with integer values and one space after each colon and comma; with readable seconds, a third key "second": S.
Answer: {"hour": 2, "minute": 58}
